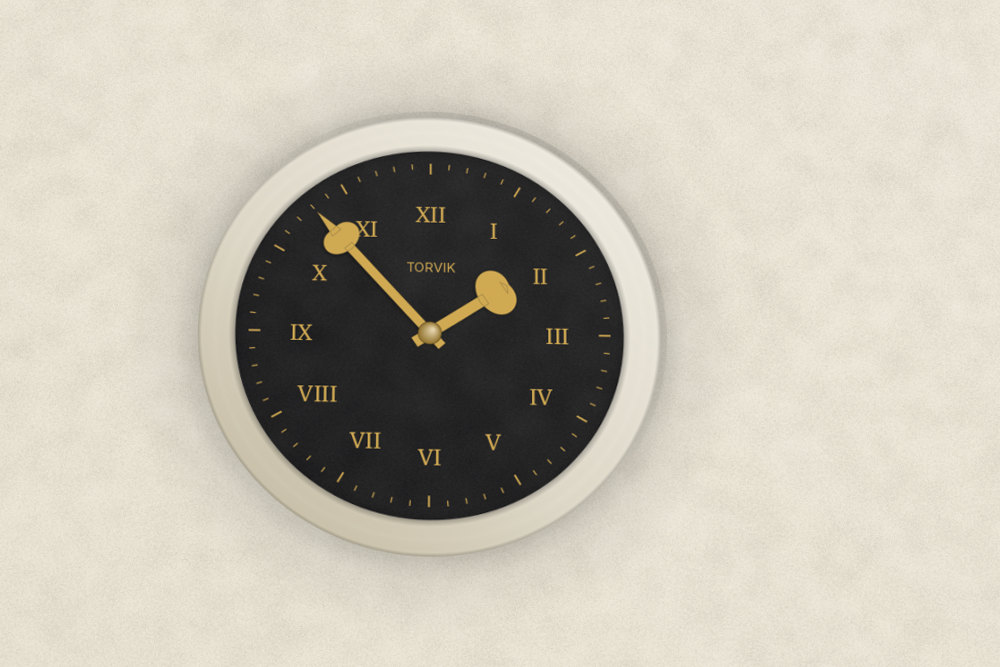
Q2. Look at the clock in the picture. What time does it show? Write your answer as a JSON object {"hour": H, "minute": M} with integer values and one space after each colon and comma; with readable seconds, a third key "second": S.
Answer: {"hour": 1, "minute": 53}
